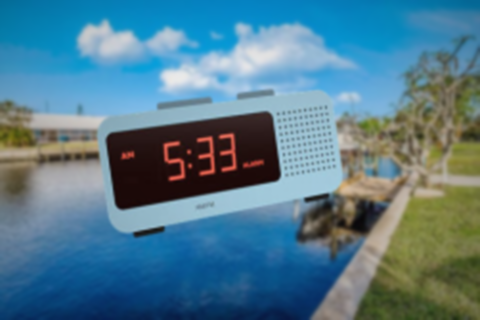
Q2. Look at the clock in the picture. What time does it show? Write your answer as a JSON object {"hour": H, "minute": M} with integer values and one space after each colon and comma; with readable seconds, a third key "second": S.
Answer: {"hour": 5, "minute": 33}
